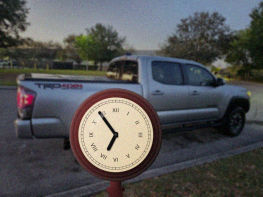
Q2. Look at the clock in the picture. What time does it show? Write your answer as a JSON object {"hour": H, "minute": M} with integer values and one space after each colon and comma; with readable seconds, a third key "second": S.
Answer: {"hour": 6, "minute": 54}
